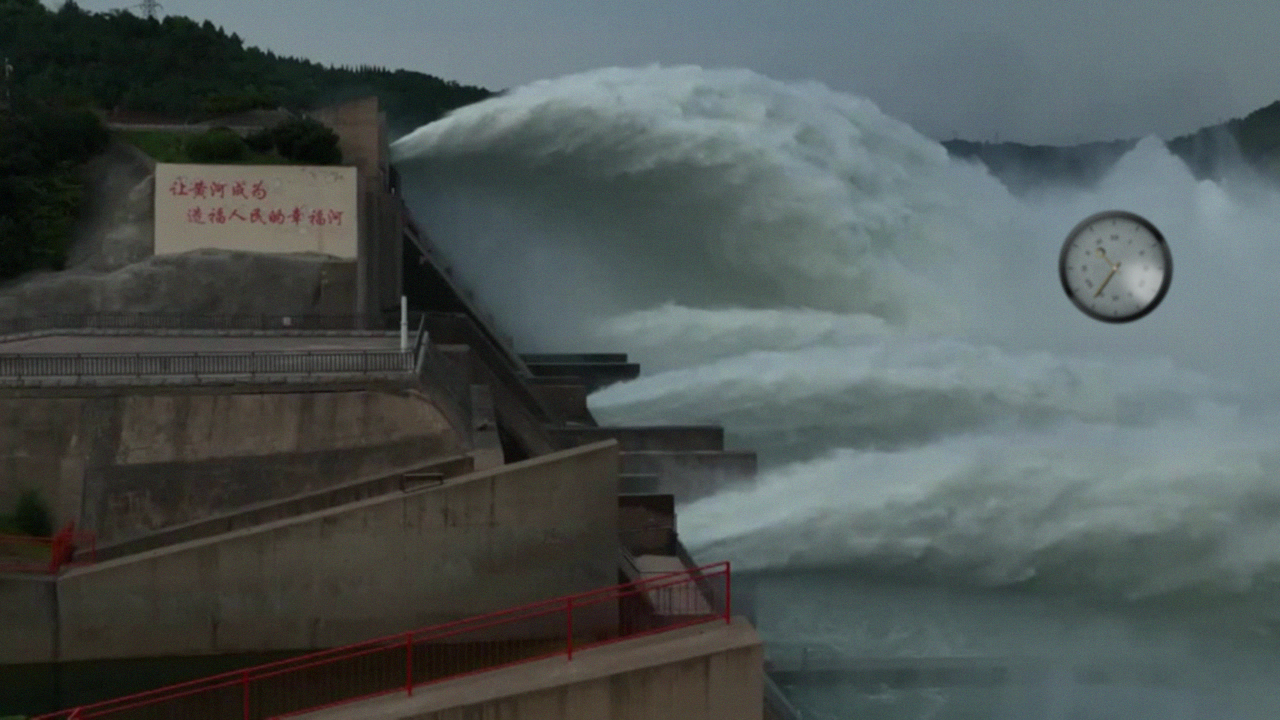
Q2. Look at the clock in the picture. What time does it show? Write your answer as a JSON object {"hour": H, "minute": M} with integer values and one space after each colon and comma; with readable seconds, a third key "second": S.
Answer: {"hour": 10, "minute": 36}
